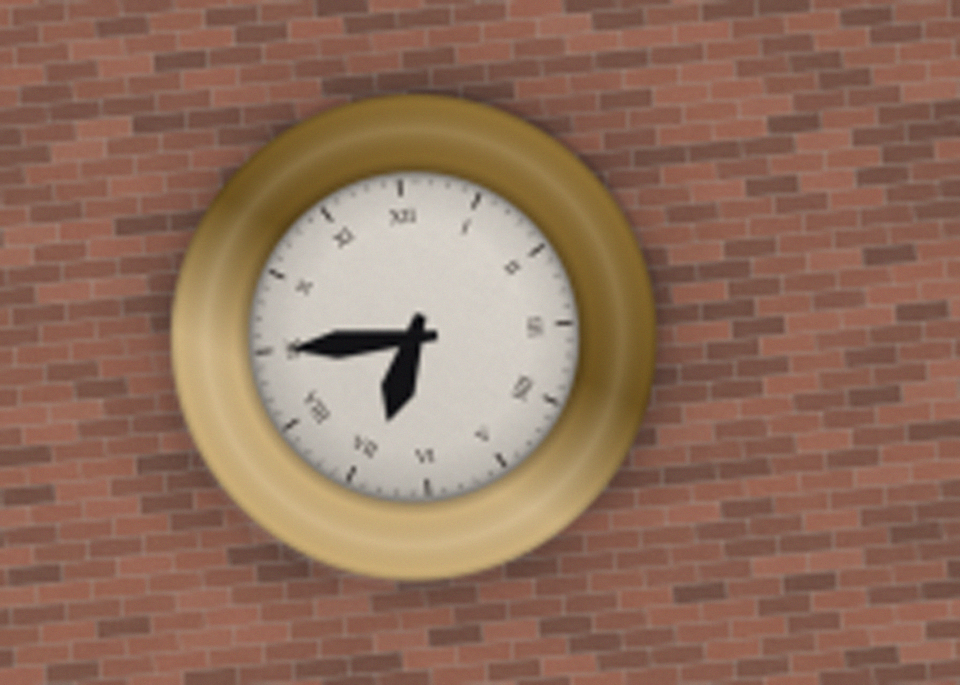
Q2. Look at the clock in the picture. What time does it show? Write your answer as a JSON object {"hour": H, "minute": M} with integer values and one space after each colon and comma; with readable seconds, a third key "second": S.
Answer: {"hour": 6, "minute": 45}
